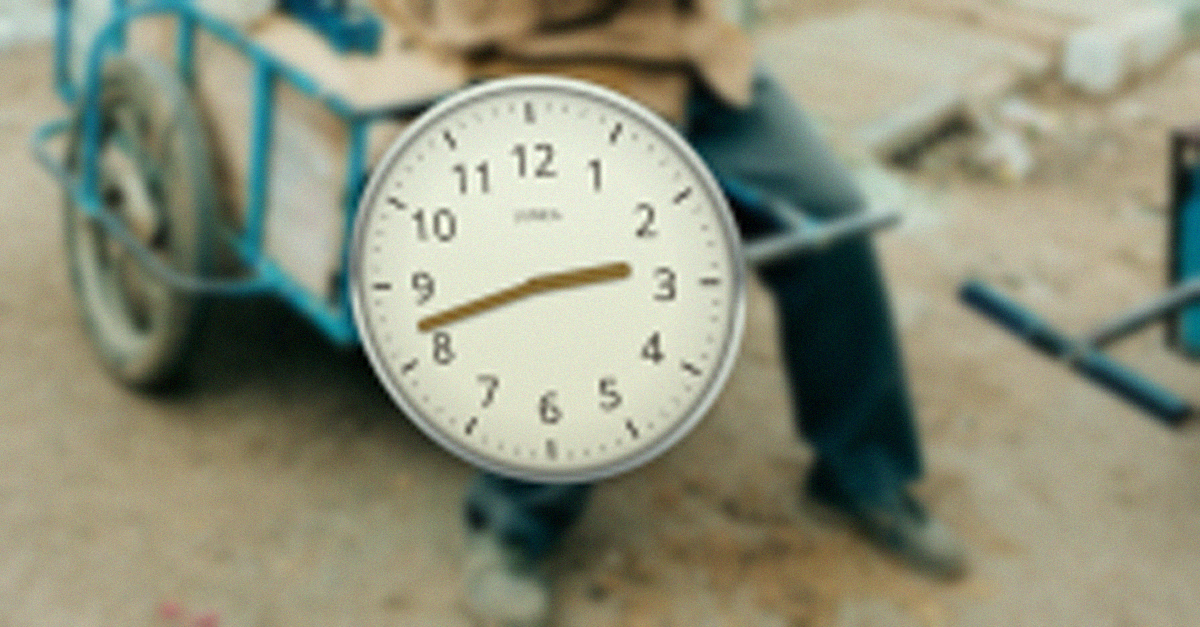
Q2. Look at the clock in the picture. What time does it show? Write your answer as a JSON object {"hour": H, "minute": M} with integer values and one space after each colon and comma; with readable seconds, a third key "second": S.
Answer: {"hour": 2, "minute": 42}
